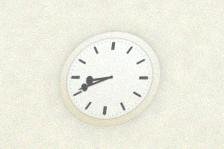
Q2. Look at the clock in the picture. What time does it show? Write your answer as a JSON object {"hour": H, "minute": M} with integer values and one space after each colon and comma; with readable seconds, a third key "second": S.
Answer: {"hour": 8, "minute": 41}
